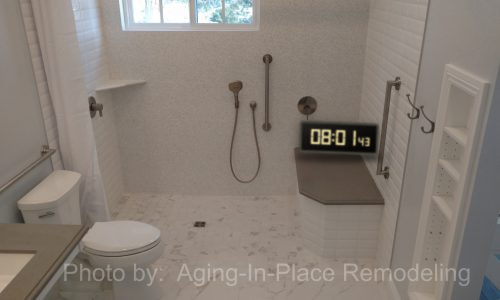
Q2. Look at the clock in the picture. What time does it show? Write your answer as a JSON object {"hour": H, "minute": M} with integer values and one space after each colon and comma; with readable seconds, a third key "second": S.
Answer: {"hour": 8, "minute": 1}
